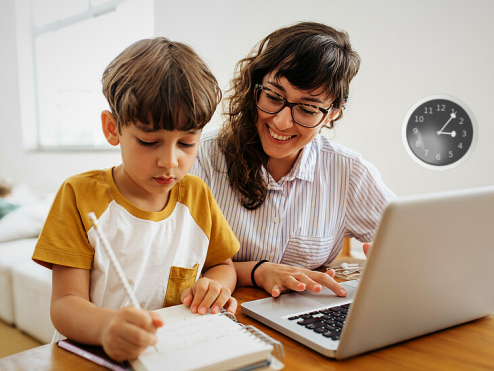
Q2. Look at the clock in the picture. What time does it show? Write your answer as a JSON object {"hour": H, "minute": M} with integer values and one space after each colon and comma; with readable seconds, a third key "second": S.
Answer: {"hour": 3, "minute": 6}
